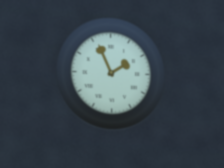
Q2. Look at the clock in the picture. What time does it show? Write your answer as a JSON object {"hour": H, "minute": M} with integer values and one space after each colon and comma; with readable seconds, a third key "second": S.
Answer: {"hour": 1, "minute": 56}
